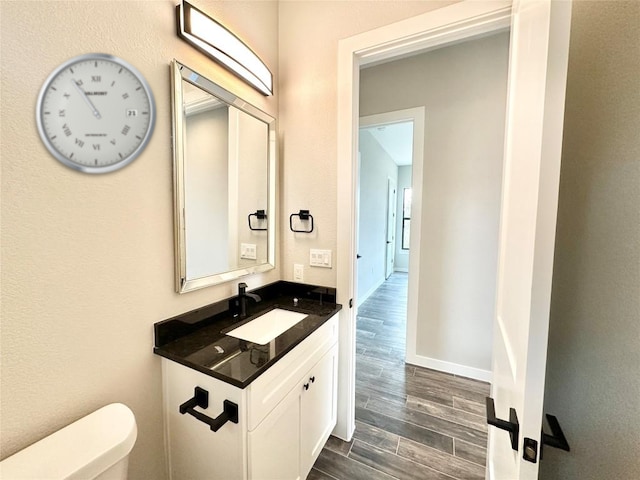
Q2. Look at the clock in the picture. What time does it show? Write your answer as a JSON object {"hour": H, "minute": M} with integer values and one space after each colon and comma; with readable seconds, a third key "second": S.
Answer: {"hour": 10, "minute": 54}
